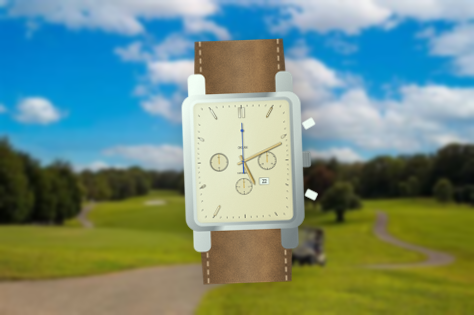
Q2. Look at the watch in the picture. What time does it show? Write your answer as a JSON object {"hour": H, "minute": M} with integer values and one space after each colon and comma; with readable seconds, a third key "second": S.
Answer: {"hour": 5, "minute": 11}
